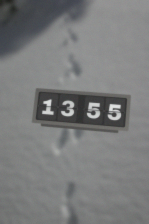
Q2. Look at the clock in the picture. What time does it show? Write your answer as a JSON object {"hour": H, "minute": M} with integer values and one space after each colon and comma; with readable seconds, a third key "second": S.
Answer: {"hour": 13, "minute": 55}
